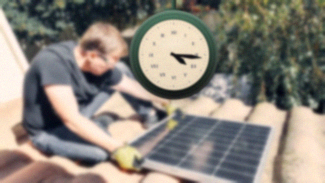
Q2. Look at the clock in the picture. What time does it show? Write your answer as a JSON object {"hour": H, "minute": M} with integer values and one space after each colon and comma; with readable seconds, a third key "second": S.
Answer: {"hour": 4, "minute": 16}
